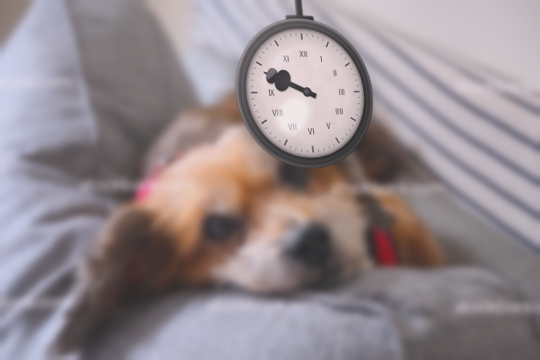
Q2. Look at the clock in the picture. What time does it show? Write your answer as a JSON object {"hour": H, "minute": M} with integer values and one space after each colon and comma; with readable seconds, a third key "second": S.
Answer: {"hour": 9, "minute": 49}
